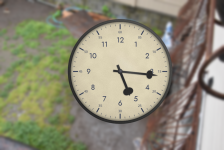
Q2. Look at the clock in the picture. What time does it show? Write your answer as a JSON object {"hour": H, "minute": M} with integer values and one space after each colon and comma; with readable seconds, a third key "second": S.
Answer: {"hour": 5, "minute": 16}
